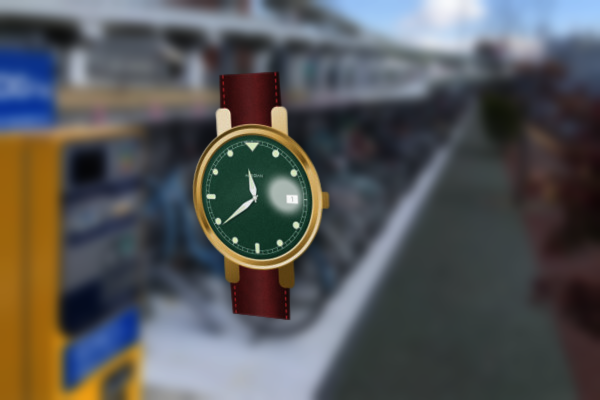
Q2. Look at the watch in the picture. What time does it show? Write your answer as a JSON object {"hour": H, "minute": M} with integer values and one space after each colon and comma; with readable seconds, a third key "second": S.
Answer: {"hour": 11, "minute": 39}
